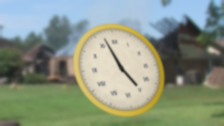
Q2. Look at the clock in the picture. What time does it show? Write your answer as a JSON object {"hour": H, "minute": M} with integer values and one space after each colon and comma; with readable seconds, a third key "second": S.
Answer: {"hour": 4, "minute": 57}
